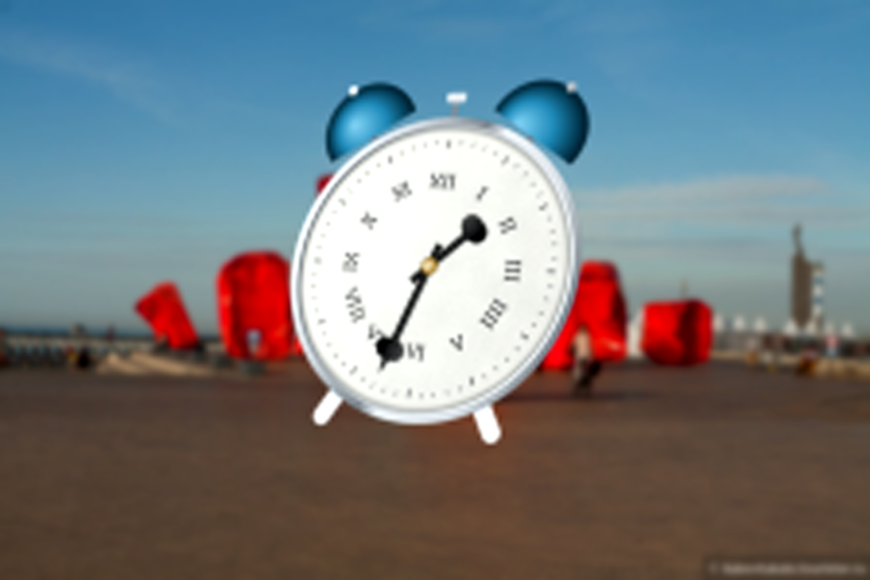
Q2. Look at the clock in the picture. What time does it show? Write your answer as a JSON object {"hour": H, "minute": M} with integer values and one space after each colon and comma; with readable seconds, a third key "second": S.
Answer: {"hour": 1, "minute": 33}
